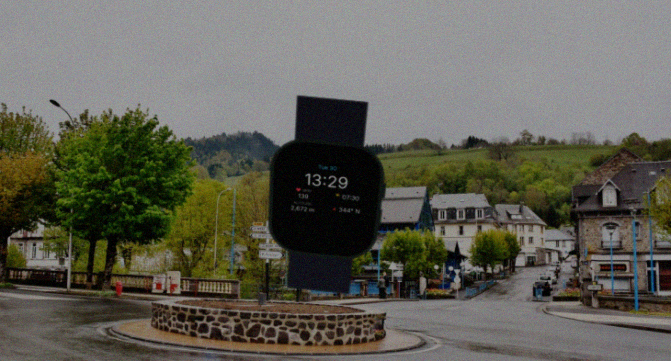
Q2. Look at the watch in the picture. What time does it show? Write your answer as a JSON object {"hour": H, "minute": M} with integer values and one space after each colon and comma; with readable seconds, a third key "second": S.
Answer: {"hour": 13, "minute": 29}
